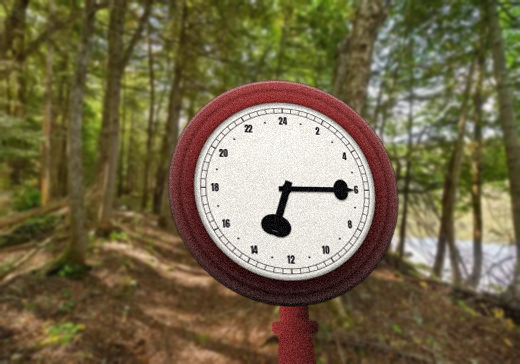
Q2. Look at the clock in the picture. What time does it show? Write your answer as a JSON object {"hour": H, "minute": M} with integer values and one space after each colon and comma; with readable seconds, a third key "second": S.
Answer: {"hour": 13, "minute": 15}
